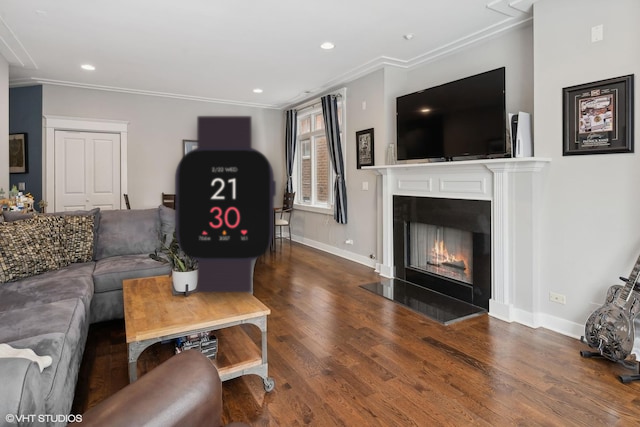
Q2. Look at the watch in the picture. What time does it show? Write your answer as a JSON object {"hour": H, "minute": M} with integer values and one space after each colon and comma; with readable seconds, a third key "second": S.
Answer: {"hour": 21, "minute": 30}
